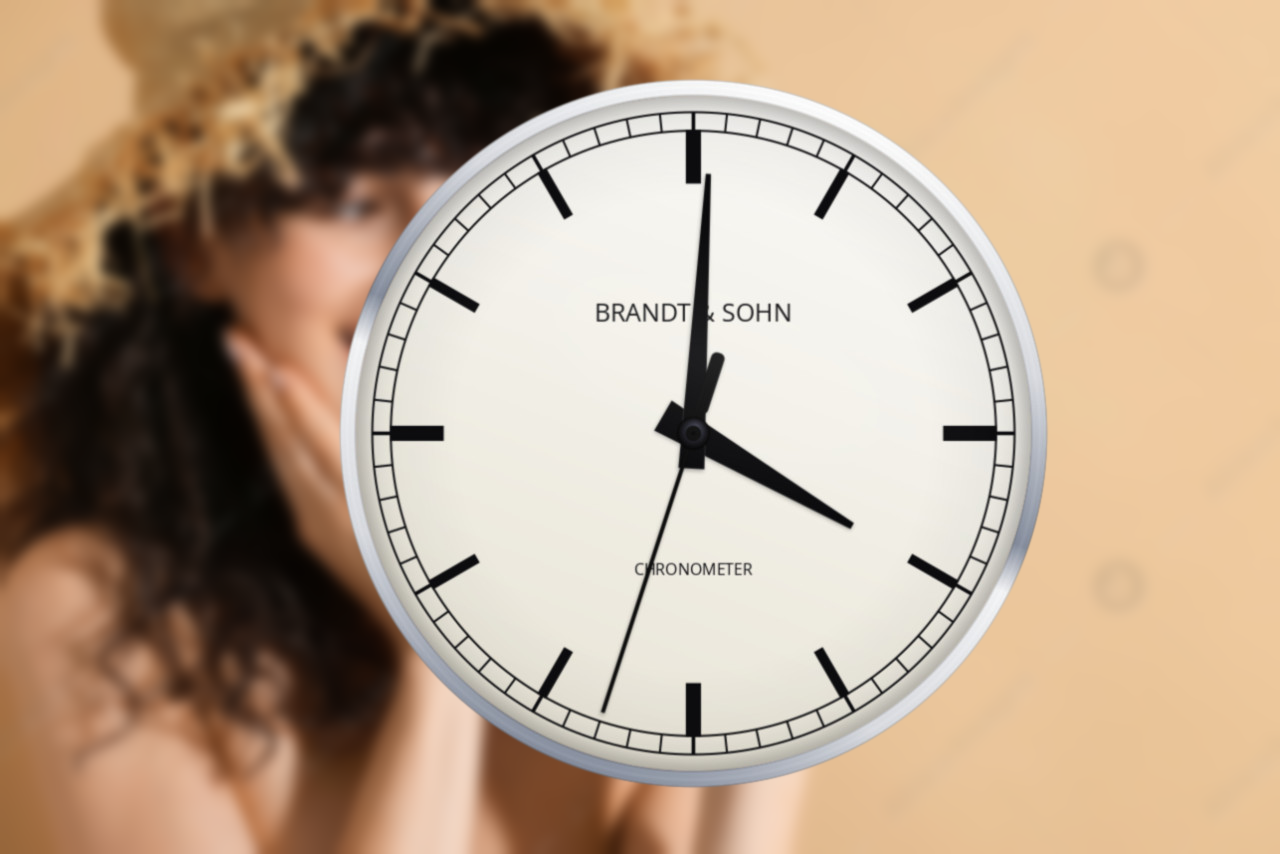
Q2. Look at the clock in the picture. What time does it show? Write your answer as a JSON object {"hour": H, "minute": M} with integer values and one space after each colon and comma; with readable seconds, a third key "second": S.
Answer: {"hour": 4, "minute": 0, "second": 33}
